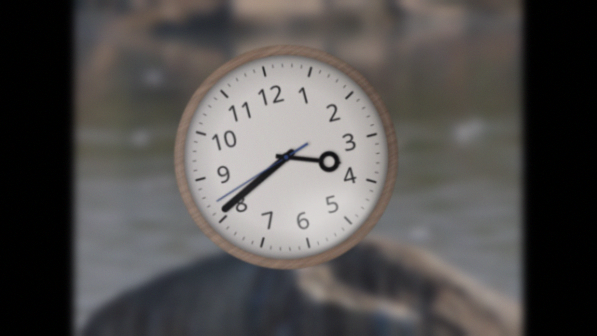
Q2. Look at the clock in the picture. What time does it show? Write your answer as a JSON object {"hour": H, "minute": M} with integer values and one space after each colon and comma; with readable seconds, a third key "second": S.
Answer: {"hour": 3, "minute": 40, "second": 42}
